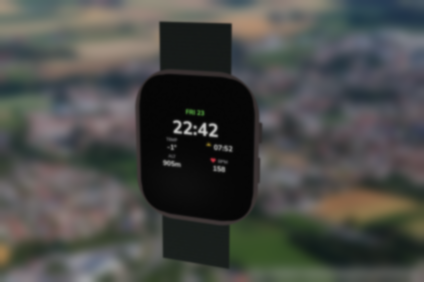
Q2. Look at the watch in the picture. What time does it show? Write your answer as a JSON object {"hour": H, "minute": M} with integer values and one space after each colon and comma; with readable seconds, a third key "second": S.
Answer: {"hour": 22, "minute": 42}
